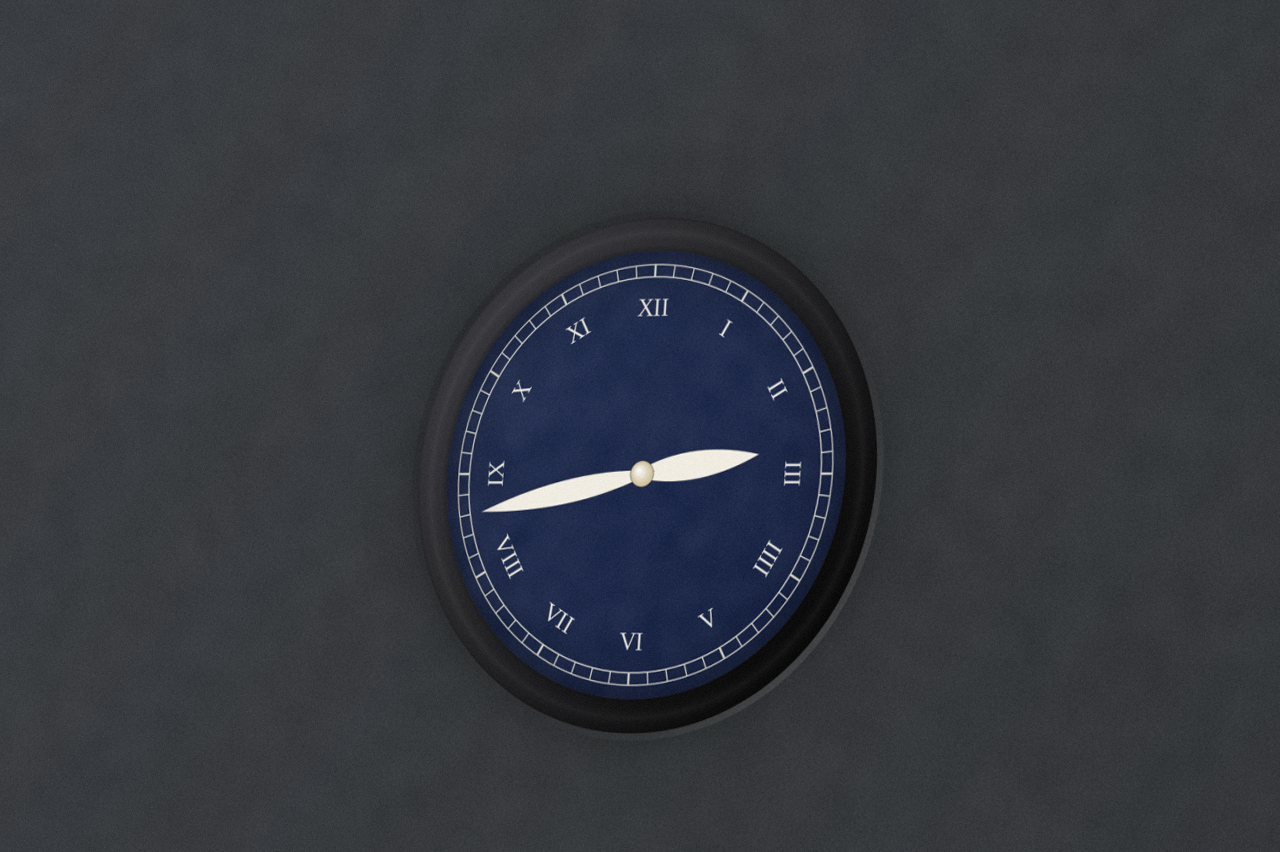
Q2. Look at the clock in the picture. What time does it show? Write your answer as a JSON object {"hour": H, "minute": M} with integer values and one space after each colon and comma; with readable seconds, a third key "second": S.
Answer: {"hour": 2, "minute": 43}
